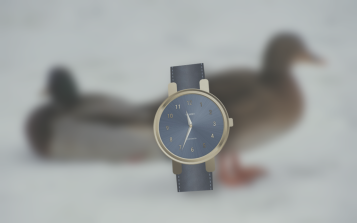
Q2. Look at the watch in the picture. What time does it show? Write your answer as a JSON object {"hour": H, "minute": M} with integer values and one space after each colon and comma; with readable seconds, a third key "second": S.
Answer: {"hour": 11, "minute": 34}
